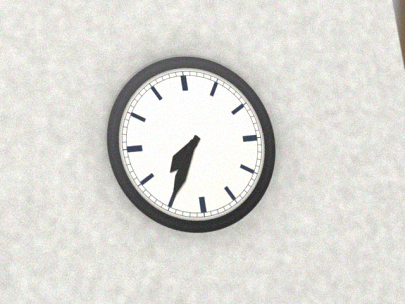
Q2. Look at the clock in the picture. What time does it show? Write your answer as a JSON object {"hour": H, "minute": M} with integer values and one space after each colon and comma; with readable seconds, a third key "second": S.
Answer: {"hour": 7, "minute": 35}
